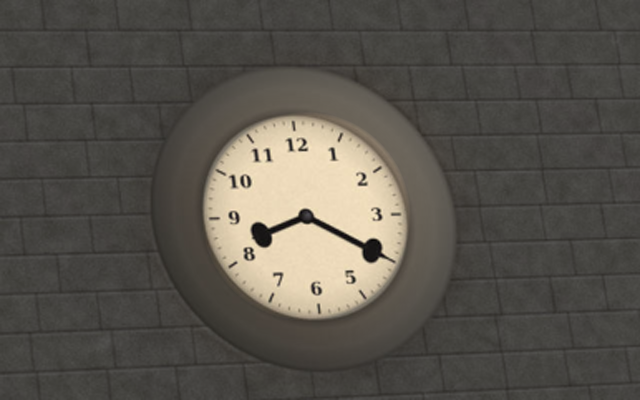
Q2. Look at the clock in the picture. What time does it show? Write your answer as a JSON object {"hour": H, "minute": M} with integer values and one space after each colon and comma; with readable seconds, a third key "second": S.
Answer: {"hour": 8, "minute": 20}
